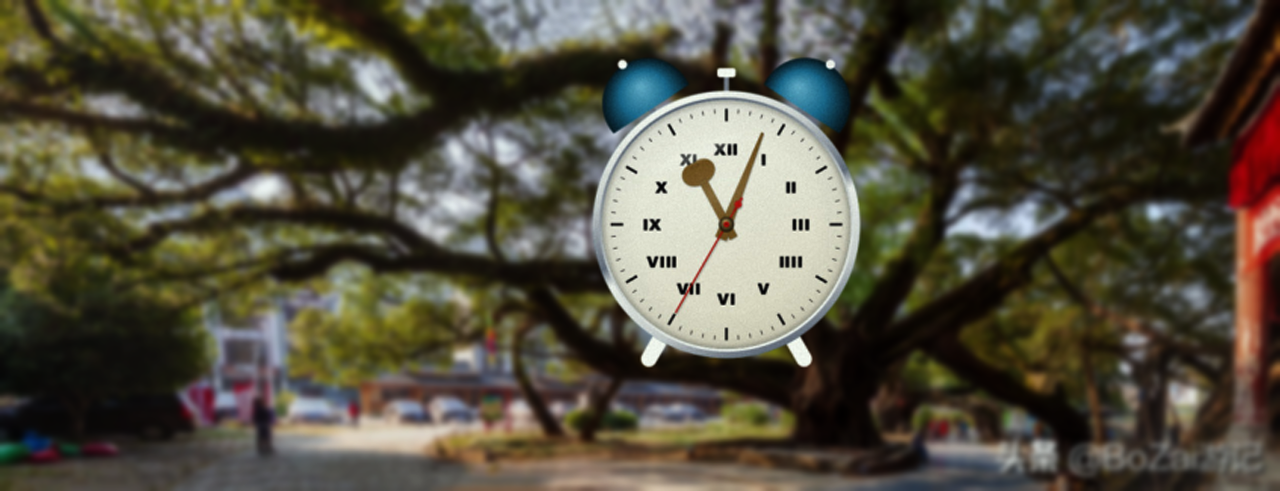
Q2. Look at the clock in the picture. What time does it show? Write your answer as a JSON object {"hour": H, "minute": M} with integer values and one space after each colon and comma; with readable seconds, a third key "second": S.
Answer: {"hour": 11, "minute": 3, "second": 35}
